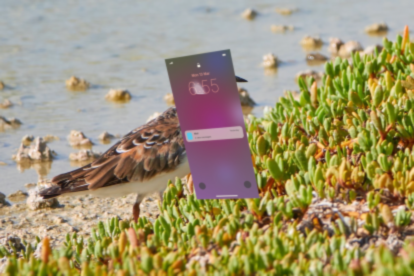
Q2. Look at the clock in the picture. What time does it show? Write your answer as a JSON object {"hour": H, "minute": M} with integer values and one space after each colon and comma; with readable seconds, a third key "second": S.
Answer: {"hour": 6, "minute": 55}
